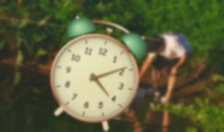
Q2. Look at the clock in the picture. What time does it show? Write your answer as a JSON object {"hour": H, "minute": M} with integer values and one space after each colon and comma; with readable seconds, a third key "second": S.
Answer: {"hour": 4, "minute": 9}
